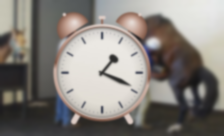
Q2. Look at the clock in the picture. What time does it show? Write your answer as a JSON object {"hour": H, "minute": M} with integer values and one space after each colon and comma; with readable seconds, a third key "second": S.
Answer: {"hour": 1, "minute": 19}
